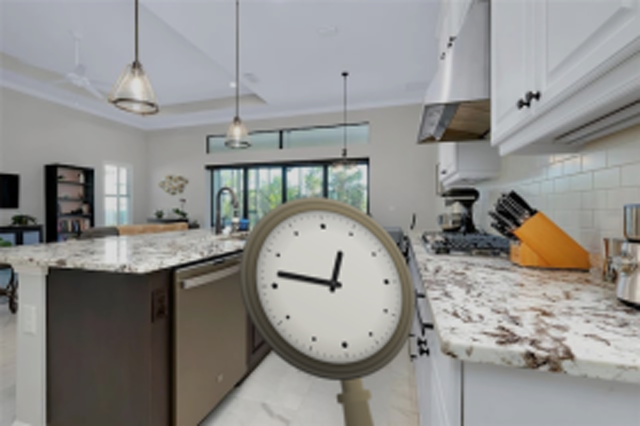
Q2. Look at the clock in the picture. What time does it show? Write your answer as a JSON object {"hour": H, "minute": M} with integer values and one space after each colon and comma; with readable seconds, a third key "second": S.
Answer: {"hour": 12, "minute": 47}
